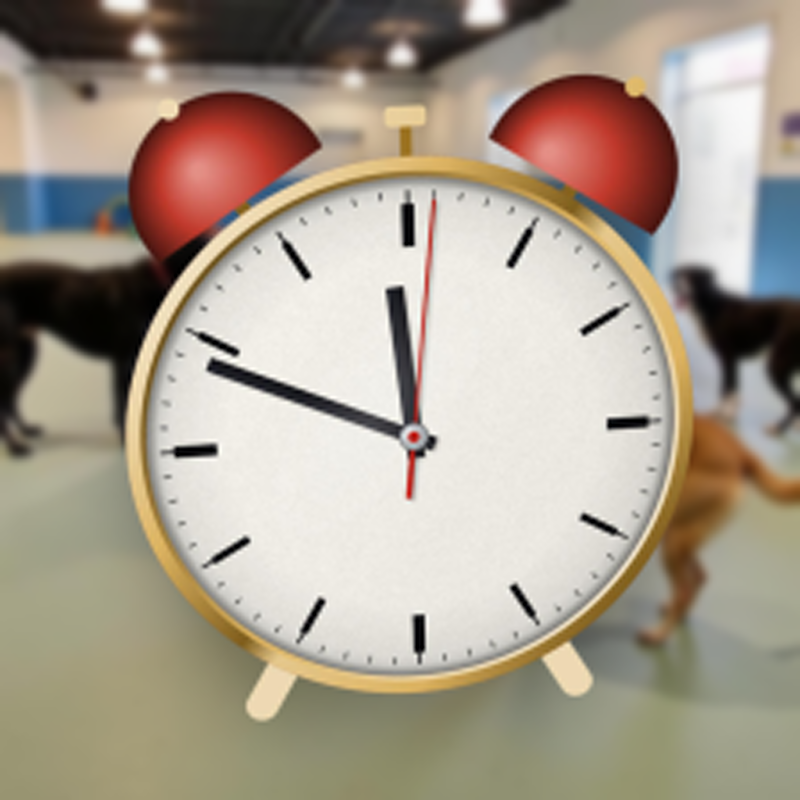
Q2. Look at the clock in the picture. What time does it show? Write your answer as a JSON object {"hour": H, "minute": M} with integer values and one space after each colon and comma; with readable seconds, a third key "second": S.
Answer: {"hour": 11, "minute": 49, "second": 1}
